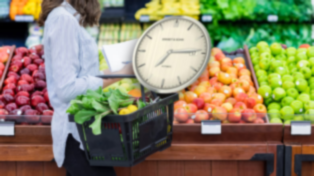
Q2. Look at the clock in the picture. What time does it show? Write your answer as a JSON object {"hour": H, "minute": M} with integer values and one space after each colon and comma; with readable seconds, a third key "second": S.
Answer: {"hour": 7, "minute": 14}
